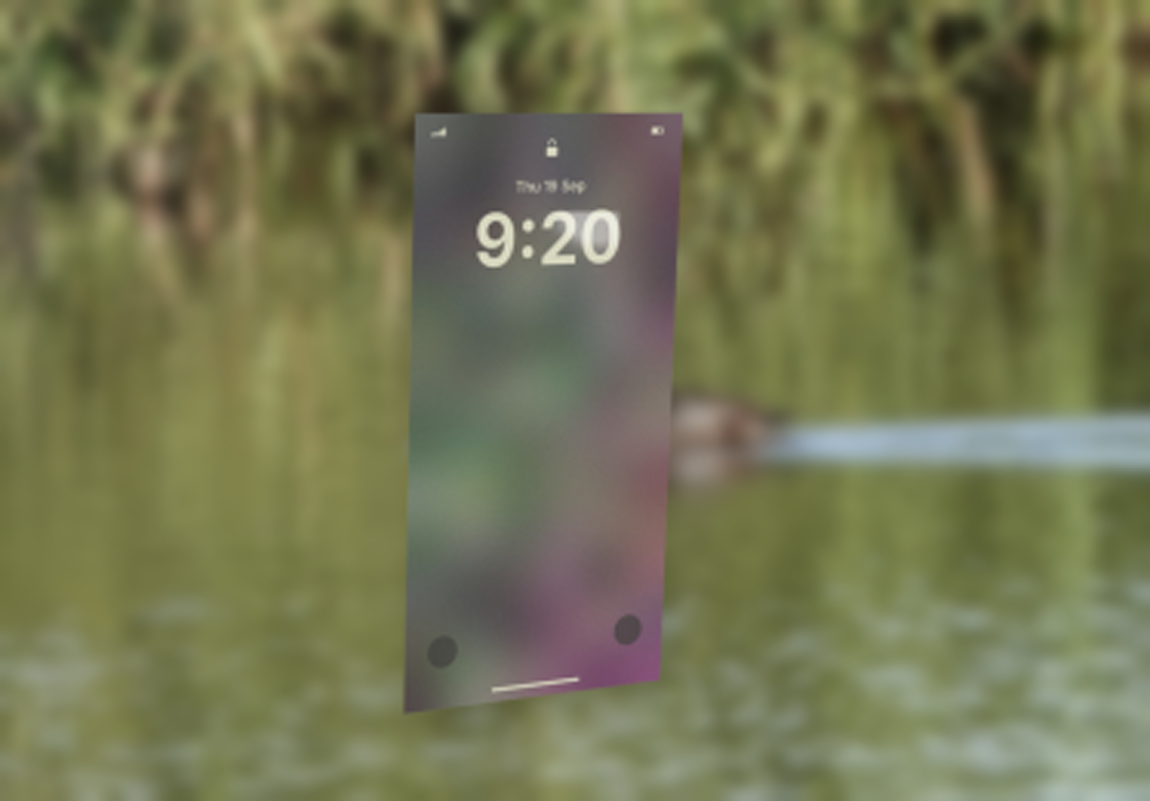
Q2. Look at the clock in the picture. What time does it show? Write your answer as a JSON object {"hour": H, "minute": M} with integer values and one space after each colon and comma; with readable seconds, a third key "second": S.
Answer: {"hour": 9, "minute": 20}
